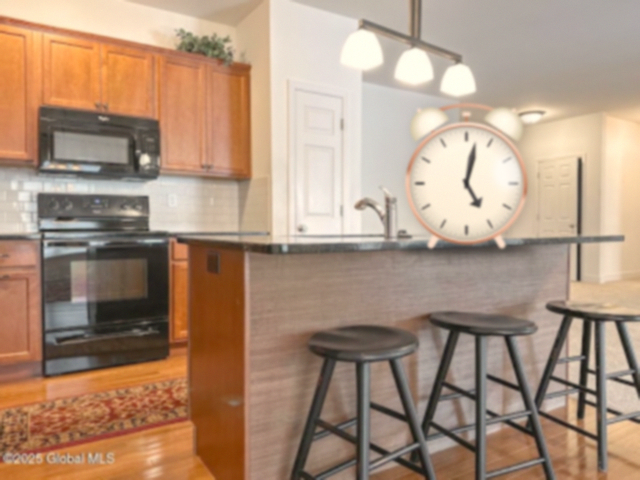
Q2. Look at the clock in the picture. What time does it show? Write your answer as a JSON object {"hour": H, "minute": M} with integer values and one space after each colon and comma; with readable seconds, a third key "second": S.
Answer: {"hour": 5, "minute": 2}
